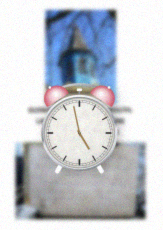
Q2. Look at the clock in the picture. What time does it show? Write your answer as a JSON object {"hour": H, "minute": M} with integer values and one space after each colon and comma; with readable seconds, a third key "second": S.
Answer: {"hour": 4, "minute": 58}
